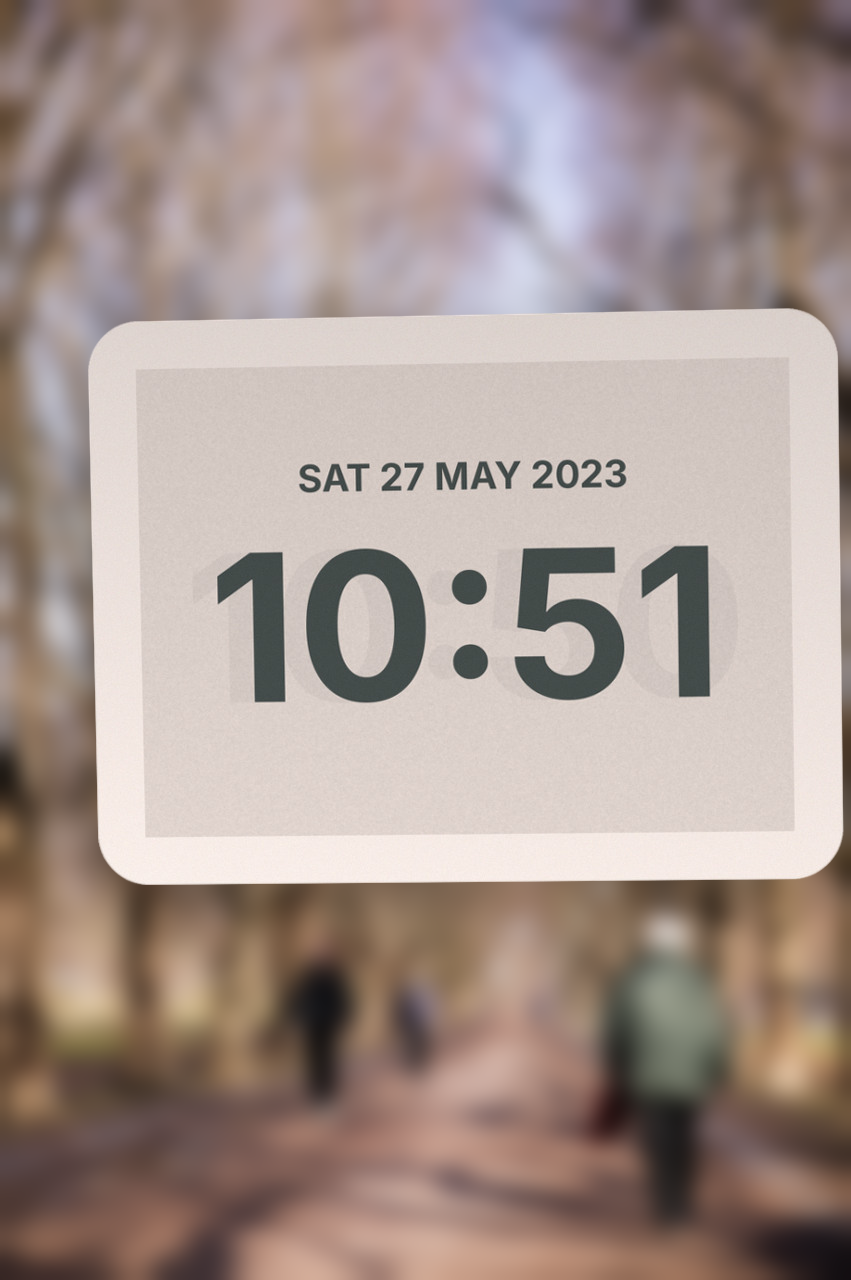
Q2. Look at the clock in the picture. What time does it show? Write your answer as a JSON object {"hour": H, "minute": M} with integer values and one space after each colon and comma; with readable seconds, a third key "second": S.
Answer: {"hour": 10, "minute": 51}
